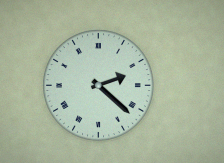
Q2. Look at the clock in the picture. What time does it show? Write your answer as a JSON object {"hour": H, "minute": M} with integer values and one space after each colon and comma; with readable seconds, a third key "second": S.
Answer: {"hour": 2, "minute": 22}
